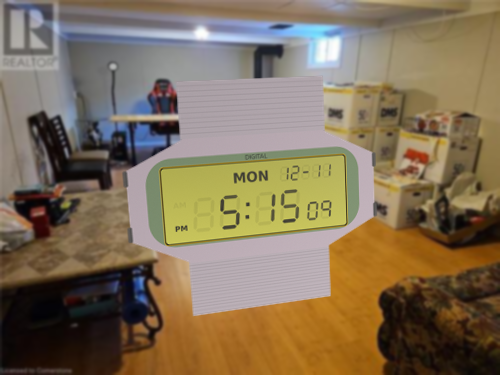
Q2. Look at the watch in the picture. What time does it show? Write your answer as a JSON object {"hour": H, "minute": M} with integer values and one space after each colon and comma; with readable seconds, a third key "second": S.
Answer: {"hour": 5, "minute": 15, "second": 9}
